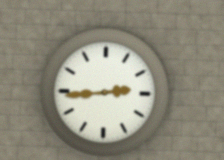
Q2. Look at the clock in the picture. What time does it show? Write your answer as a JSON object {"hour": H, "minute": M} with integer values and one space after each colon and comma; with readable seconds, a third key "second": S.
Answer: {"hour": 2, "minute": 44}
